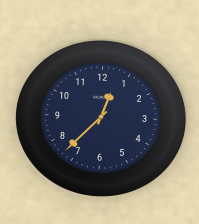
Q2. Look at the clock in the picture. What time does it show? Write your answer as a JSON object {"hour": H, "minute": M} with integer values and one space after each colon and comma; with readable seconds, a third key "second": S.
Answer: {"hour": 12, "minute": 37}
